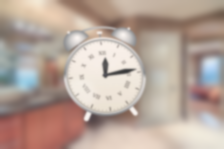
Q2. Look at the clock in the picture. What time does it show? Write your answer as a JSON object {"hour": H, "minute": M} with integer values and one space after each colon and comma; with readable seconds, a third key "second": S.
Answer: {"hour": 12, "minute": 14}
